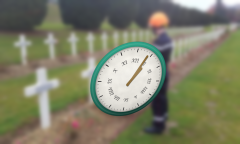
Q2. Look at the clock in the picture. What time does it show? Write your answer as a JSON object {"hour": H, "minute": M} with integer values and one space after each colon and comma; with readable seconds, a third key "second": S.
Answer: {"hour": 1, "minute": 4}
